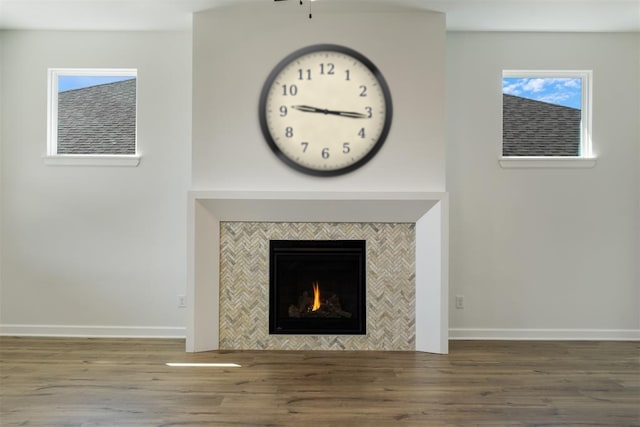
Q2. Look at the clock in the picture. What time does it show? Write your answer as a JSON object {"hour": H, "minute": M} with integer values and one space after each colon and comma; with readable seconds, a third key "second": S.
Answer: {"hour": 9, "minute": 16}
